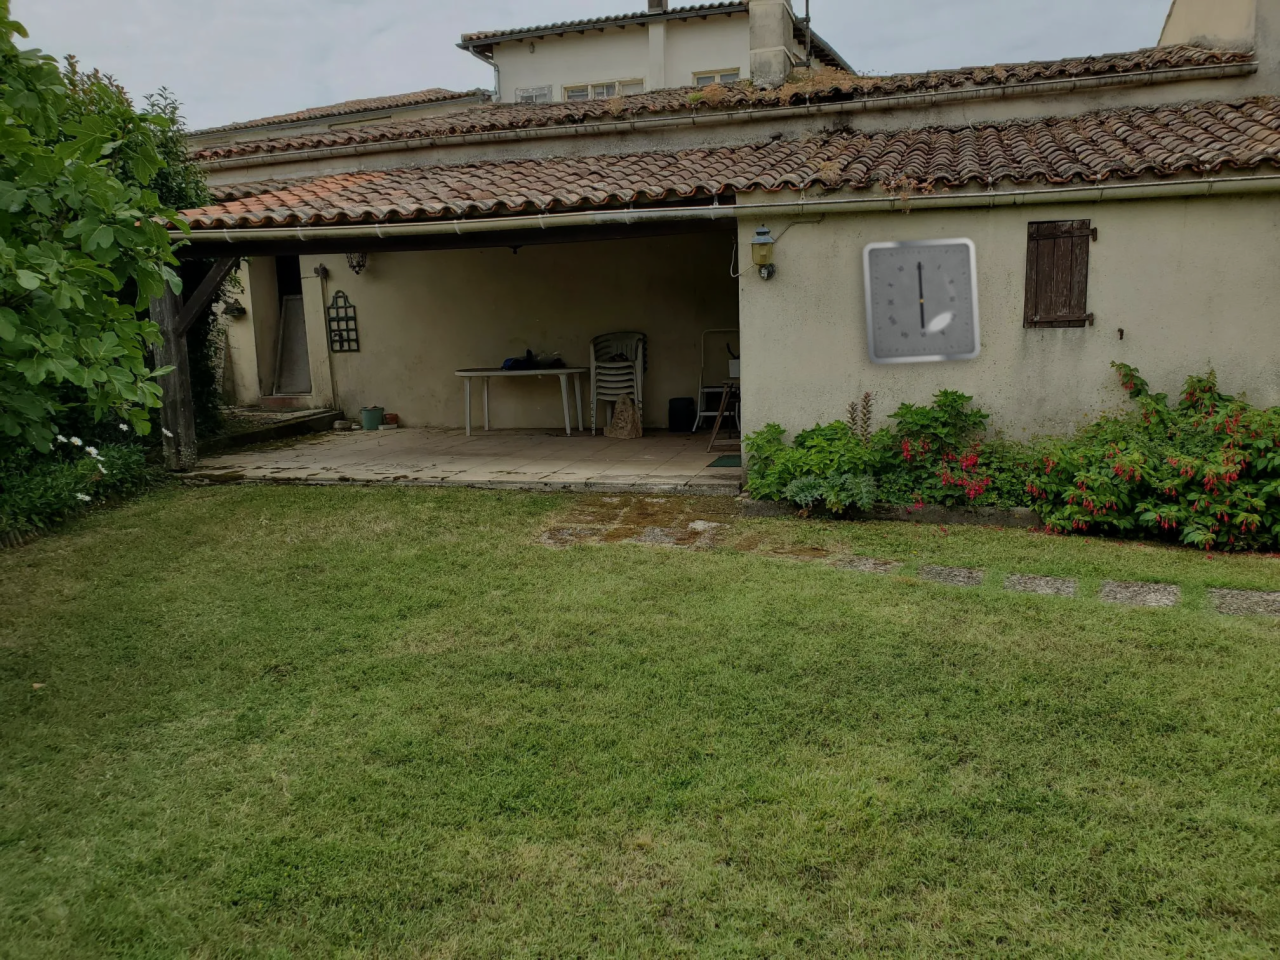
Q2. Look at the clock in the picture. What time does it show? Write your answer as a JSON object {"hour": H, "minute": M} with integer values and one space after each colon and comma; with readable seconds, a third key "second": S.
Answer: {"hour": 6, "minute": 0}
